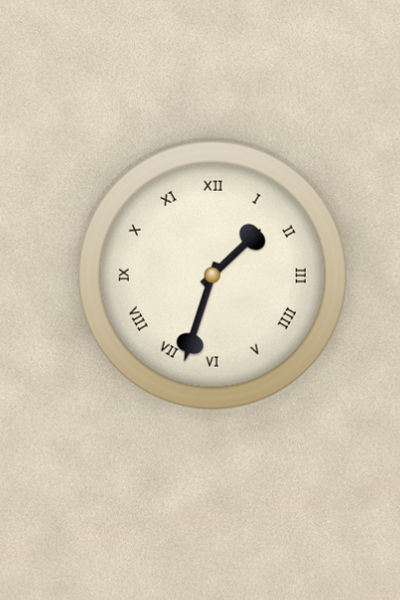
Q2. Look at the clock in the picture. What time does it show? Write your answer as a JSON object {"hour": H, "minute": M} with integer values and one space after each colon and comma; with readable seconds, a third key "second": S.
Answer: {"hour": 1, "minute": 33}
